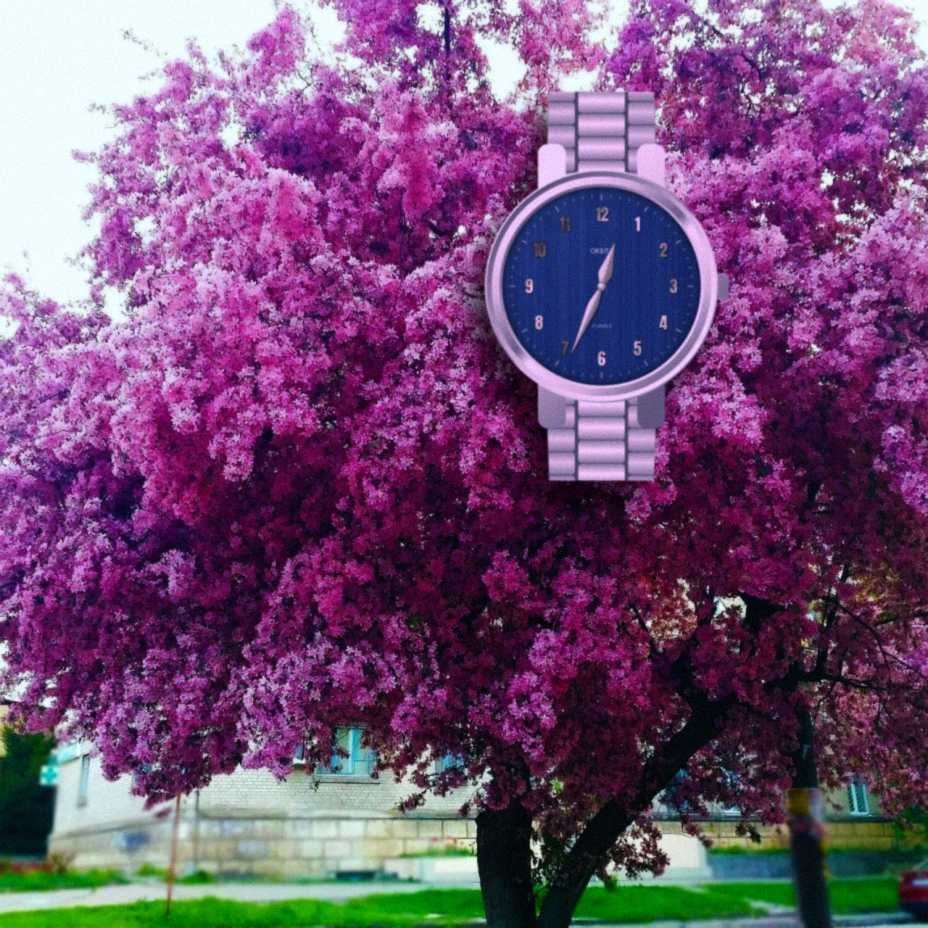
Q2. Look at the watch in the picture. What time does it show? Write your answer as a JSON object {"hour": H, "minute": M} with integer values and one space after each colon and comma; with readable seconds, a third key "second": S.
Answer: {"hour": 12, "minute": 34}
